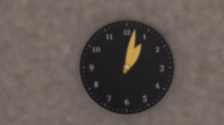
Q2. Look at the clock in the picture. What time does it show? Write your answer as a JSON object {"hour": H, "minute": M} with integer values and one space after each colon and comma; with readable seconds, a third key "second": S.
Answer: {"hour": 1, "minute": 2}
